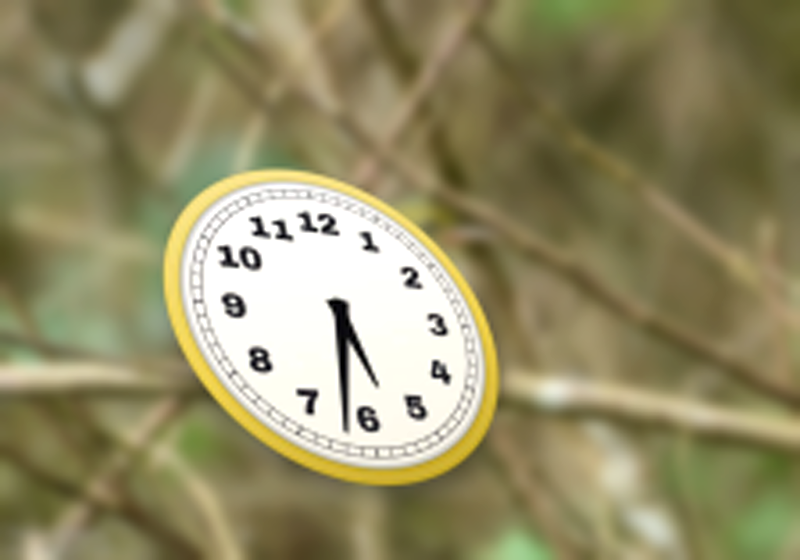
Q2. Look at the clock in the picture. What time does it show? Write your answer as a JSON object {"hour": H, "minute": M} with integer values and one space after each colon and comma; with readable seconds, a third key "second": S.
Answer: {"hour": 5, "minute": 32}
